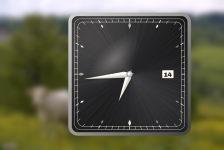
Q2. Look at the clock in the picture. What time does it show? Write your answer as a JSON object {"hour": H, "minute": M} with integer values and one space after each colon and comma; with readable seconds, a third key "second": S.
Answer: {"hour": 6, "minute": 44}
